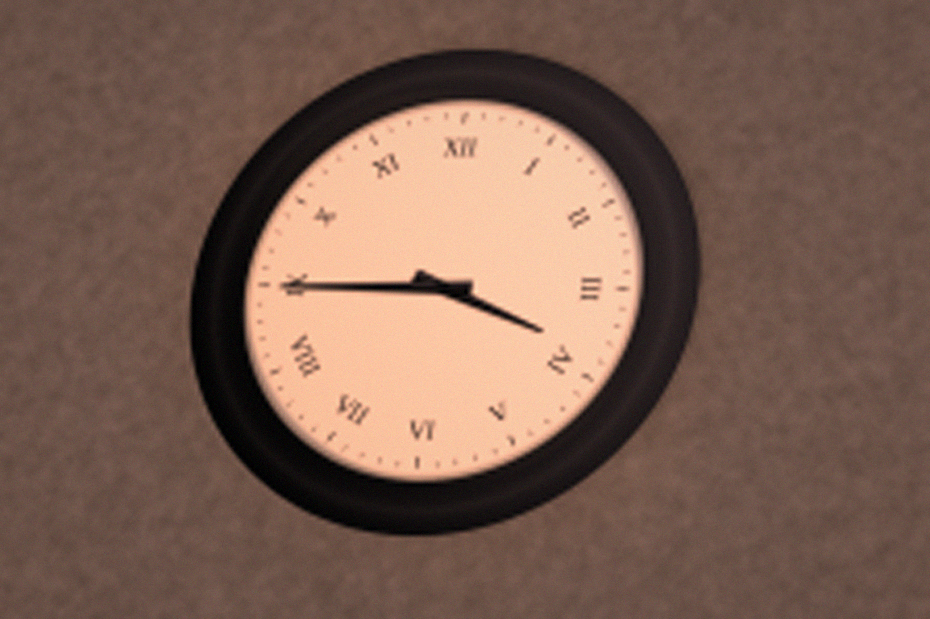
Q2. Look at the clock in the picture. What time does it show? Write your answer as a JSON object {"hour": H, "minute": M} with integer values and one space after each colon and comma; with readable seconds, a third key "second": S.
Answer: {"hour": 3, "minute": 45}
